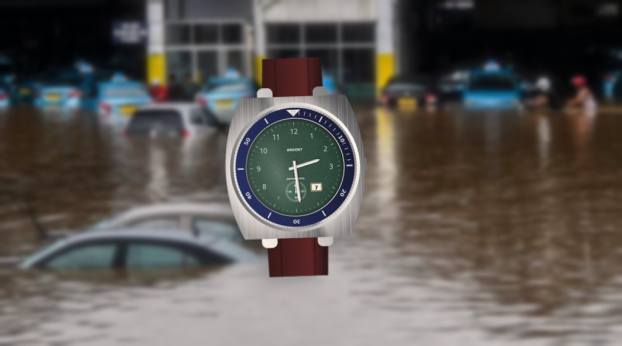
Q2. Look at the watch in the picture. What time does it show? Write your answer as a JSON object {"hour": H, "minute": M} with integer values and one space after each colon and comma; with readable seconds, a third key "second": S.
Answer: {"hour": 2, "minute": 29}
